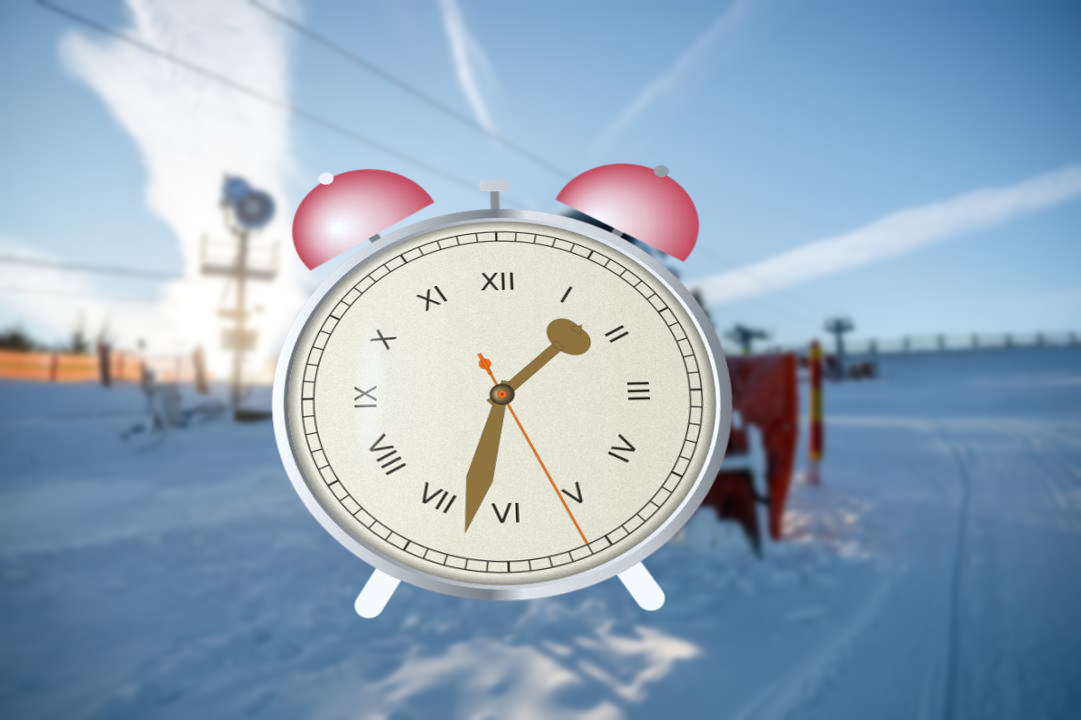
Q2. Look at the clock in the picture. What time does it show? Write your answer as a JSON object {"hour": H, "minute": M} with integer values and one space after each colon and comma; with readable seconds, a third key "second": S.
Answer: {"hour": 1, "minute": 32, "second": 26}
